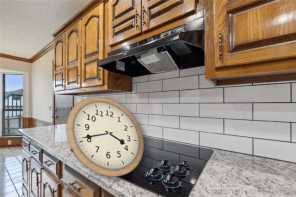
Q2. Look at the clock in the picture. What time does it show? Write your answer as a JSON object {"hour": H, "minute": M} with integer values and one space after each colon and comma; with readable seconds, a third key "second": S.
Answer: {"hour": 3, "minute": 41}
